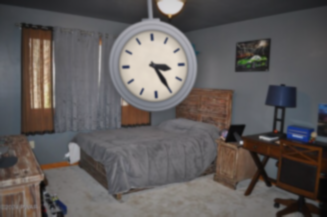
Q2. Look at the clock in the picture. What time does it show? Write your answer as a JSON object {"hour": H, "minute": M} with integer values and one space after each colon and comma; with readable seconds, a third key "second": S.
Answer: {"hour": 3, "minute": 25}
